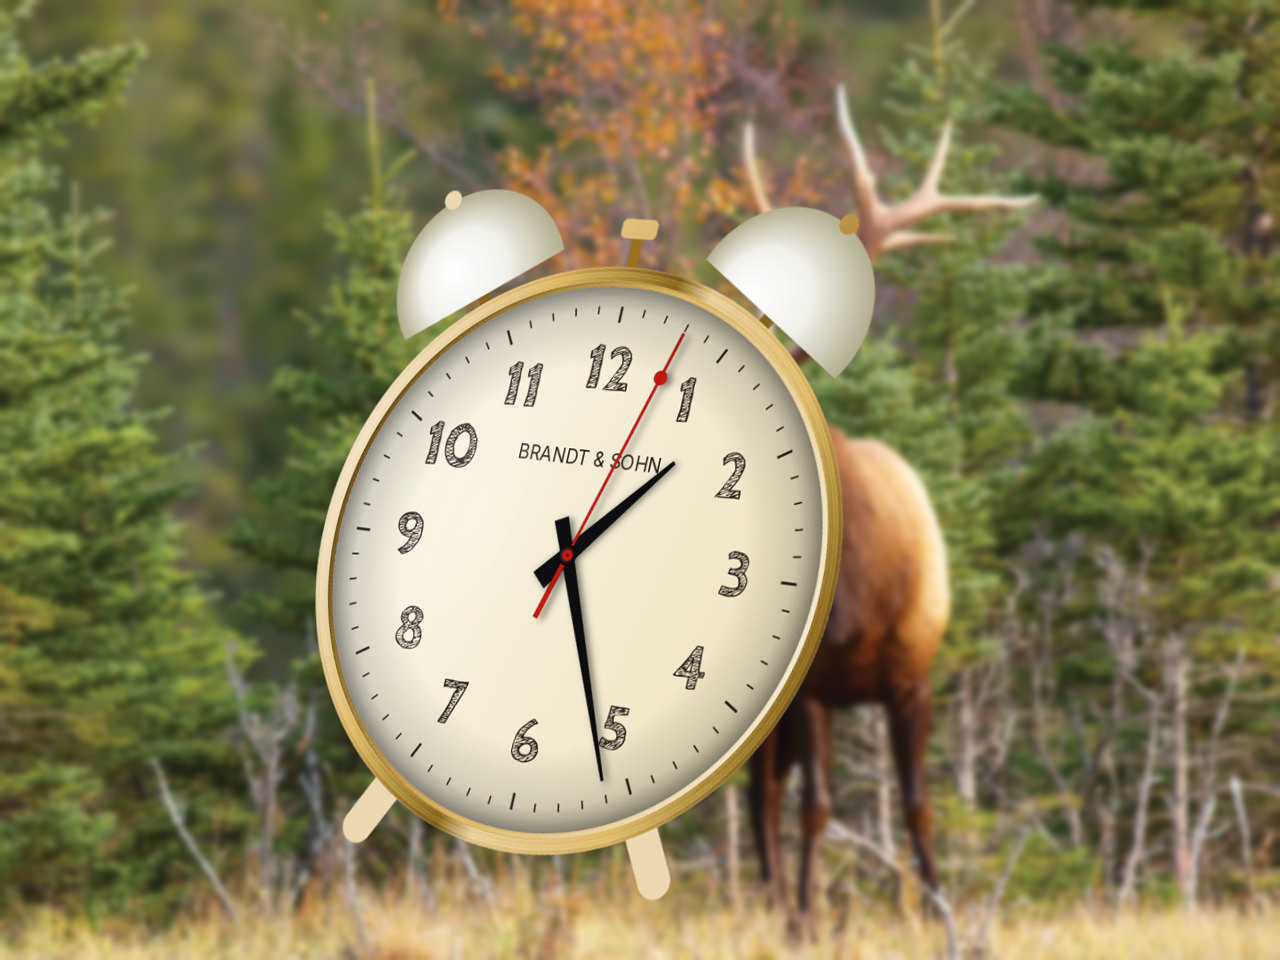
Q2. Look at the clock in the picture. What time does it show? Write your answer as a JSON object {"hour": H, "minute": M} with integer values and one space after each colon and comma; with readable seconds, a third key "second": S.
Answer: {"hour": 1, "minute": 26, "second": 3}
